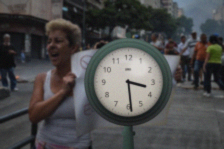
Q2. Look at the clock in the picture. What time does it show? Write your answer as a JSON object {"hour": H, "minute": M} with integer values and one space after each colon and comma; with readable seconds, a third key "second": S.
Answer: {"hour": 3, "minute": 29}
